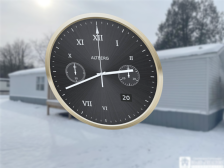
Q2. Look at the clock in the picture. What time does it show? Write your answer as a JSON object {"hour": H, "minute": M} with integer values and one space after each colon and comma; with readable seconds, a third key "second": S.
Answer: {"hour": 2, "minute": 41}
